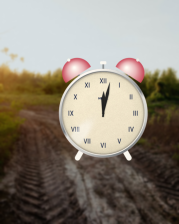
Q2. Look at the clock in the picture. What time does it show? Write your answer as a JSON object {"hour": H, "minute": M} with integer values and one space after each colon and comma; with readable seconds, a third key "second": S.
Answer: {"hour": 12, "minute": 2}
